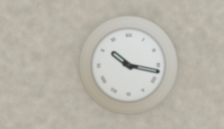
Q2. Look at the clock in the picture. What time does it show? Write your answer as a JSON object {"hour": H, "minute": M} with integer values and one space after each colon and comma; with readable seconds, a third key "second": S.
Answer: {"hour": 10, "minute": 17}
